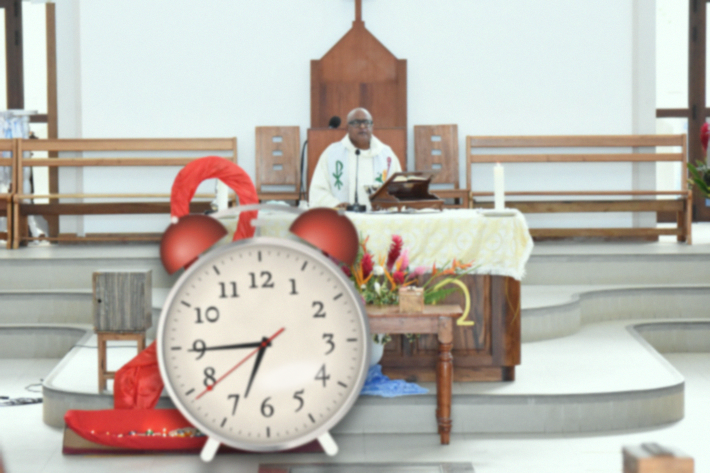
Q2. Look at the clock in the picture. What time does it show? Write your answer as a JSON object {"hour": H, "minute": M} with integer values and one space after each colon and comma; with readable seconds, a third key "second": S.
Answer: {"hour": 6, "minute": 44, "second": 39}
